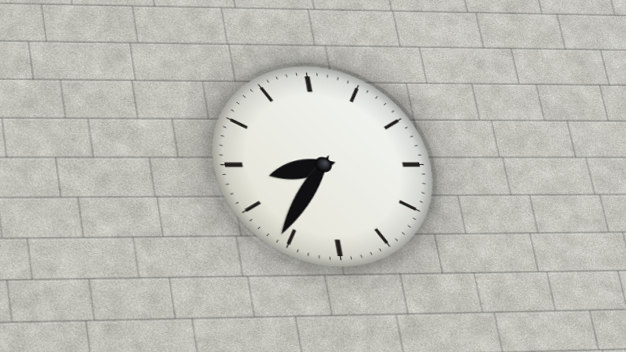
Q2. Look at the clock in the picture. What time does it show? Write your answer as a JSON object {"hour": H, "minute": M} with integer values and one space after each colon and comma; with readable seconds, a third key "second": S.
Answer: {"hour": 8, "minute": 36}
